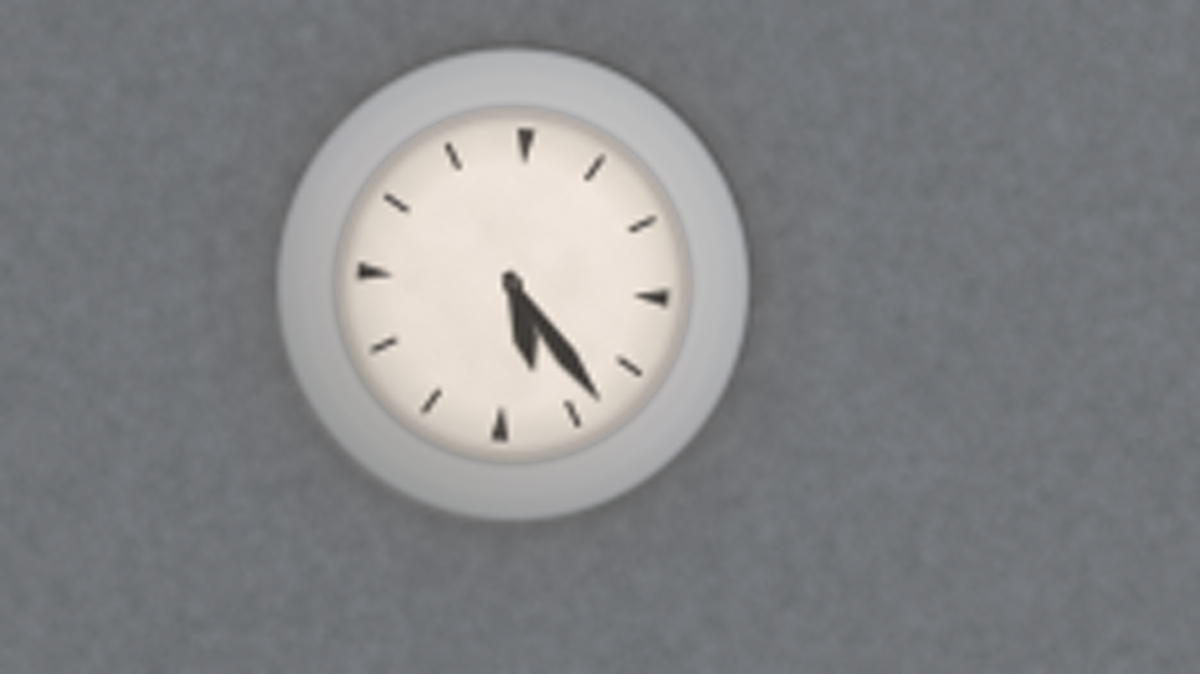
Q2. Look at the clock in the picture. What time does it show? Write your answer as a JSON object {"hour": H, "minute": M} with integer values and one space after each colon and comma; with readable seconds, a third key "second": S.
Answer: {"hour": 5, "minute": 23}
